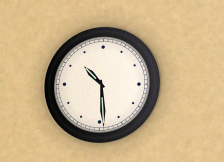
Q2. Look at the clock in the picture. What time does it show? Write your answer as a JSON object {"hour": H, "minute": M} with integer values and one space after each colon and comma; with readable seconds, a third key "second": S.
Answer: {"hour": 10, "minute": 29}
